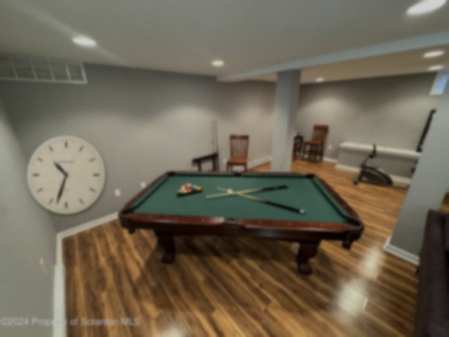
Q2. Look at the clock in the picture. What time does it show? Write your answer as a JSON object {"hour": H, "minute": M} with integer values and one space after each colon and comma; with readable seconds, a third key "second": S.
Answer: {"hour": 10, "minute": 33}
